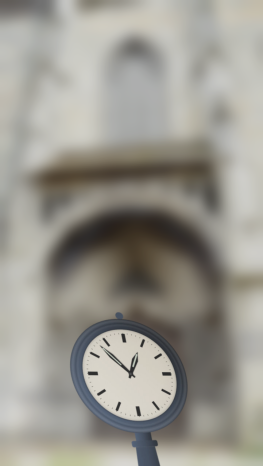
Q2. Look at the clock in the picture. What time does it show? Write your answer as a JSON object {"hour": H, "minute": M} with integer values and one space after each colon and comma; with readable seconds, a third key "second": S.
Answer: {"hour": 12, "minute": 53}
